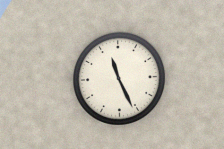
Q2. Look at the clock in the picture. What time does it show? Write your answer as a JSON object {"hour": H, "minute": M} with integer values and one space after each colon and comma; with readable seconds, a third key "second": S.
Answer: {"hour": 11, "minute": 26}
